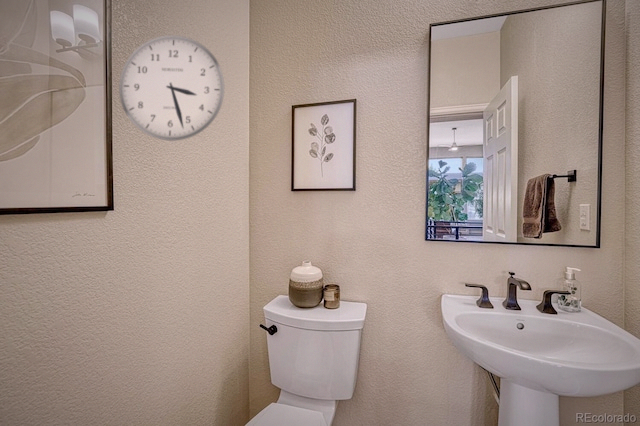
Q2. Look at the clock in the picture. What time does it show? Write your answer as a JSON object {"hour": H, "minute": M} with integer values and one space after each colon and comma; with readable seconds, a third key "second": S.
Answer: {"hour": 3, "minute": 27}
